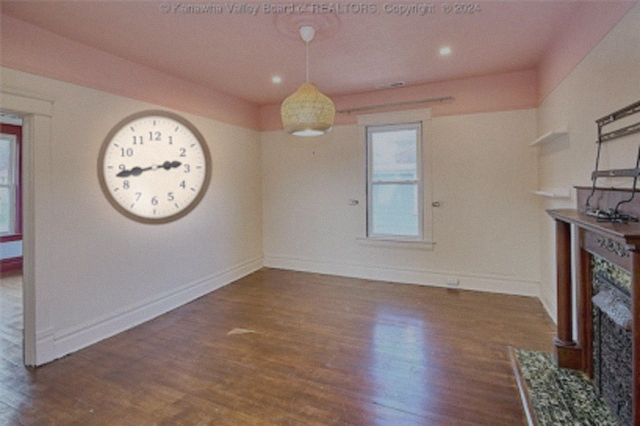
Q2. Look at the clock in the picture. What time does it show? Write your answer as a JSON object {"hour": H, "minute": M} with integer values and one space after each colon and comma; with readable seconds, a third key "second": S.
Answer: {"hour": 2, "minute": 43}
